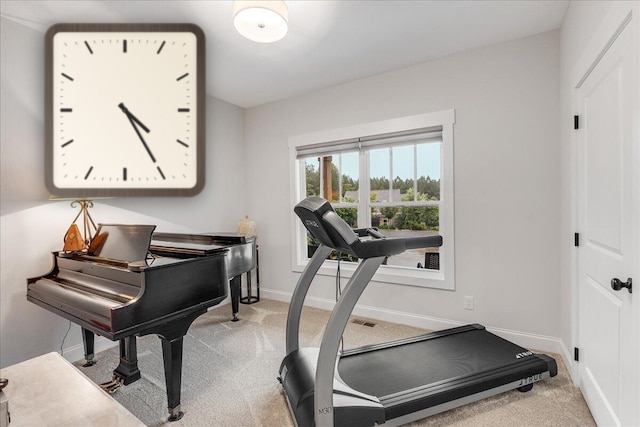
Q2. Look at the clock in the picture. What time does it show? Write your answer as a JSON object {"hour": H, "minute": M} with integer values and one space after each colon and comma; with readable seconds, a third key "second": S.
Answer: {"hour": 4, "minute": 25}
